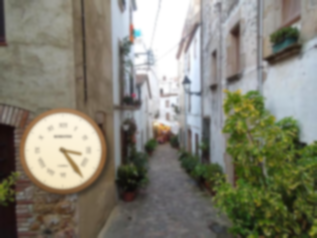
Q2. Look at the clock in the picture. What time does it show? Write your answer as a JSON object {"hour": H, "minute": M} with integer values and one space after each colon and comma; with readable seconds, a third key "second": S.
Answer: {"hour": 3, "minute": 24}
